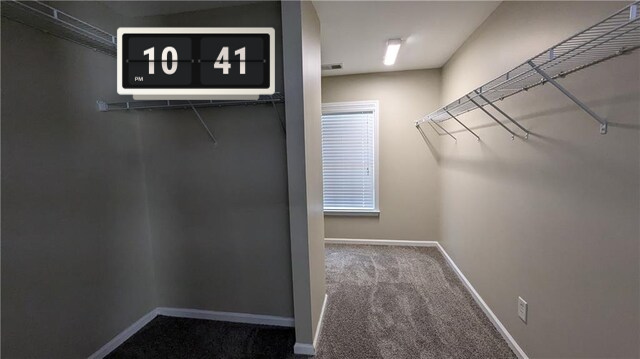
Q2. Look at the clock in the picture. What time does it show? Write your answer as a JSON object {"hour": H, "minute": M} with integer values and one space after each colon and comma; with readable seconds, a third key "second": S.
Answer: {"hour": 10, "minute": 41}
